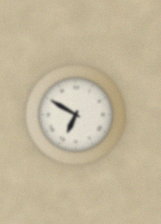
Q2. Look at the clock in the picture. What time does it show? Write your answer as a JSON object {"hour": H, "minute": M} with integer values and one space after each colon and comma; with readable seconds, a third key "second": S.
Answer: {"hour": 6, "minute": 50}
